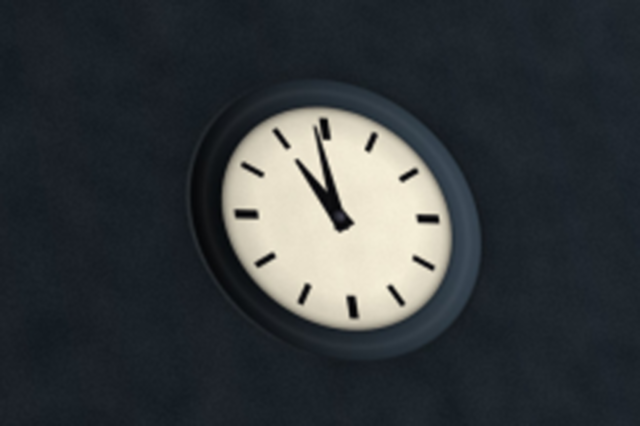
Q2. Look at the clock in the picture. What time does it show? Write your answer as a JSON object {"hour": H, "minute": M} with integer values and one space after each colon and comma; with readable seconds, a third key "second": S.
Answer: {"hour": 10, "minute": 59}
